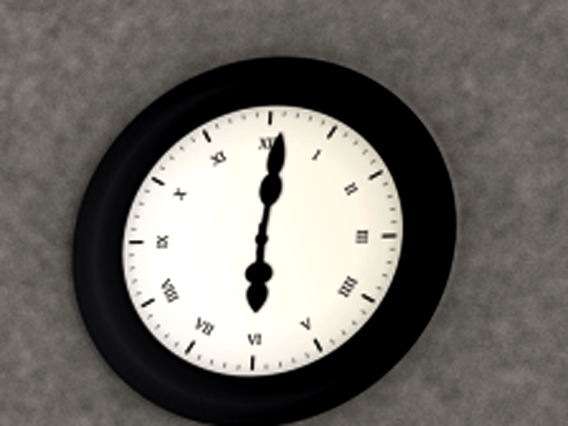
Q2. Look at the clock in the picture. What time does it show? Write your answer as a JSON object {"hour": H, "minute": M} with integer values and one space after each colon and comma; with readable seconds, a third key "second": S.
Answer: {"hour": 6, "minute": 1}
